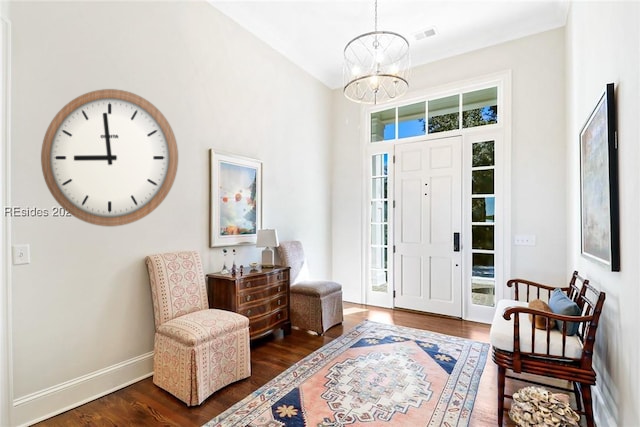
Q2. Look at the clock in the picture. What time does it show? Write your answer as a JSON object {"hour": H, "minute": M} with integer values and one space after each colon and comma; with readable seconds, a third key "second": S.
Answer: {"hour": 8, "minute": 59}
